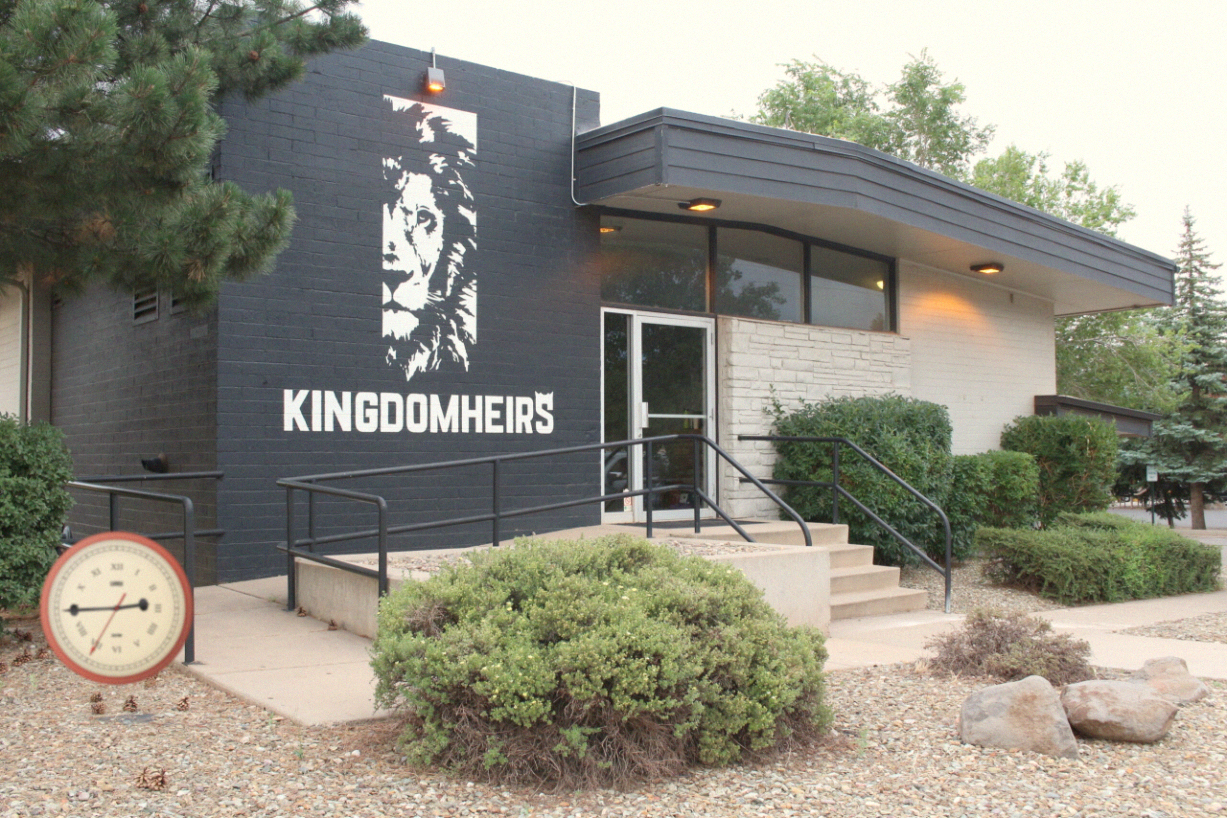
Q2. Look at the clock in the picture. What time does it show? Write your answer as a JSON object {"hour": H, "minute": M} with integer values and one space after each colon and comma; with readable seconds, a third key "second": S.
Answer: {"hour": 2, "minute": 44, "second": 35}
